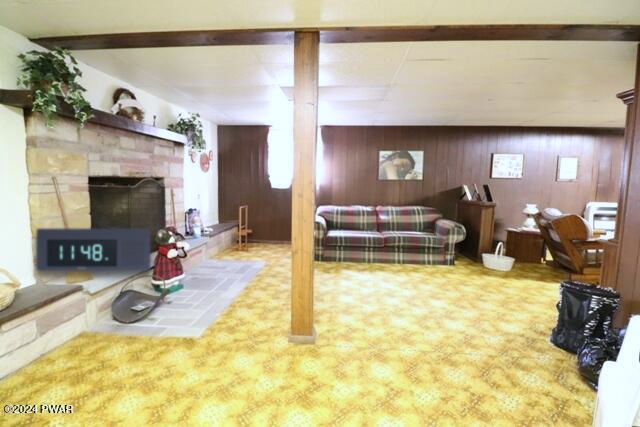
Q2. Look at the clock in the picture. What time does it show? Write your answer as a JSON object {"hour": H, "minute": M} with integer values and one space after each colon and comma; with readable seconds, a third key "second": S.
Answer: {"hour": 11, "minute": 48}
